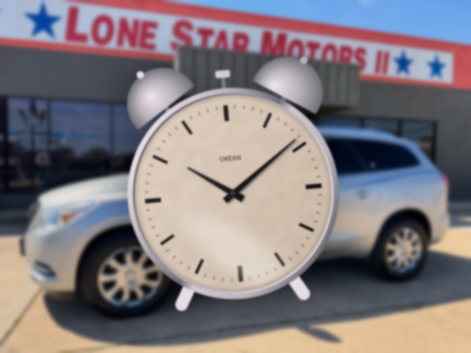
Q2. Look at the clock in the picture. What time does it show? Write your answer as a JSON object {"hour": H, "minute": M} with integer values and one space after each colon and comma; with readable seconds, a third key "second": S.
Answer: {"hour": 10, "minute": 9}
